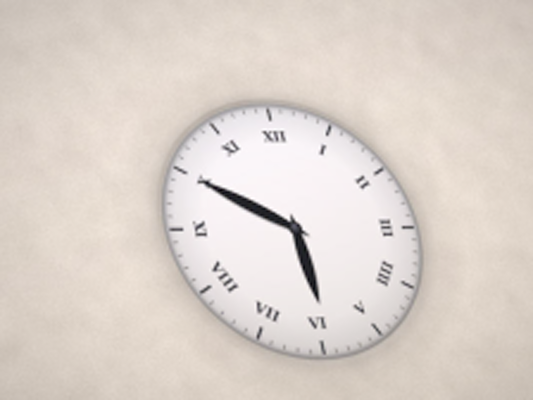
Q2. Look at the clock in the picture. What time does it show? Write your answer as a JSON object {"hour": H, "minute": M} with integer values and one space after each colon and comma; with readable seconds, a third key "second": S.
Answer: {"hour": 5, "minute": 50}
